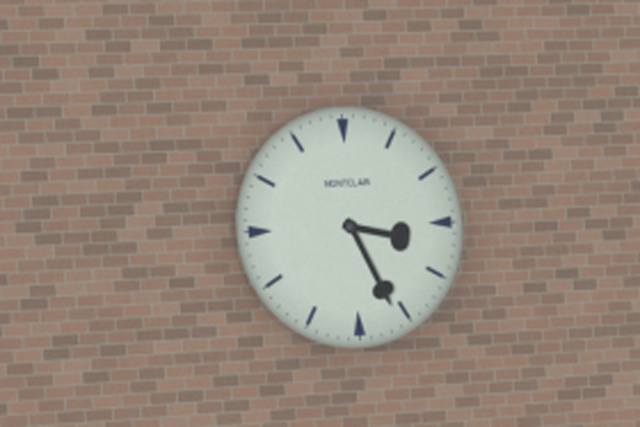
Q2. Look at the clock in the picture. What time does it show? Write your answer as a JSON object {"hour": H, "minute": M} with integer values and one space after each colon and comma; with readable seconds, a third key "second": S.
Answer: {"hour": 3, "minute": 26}
